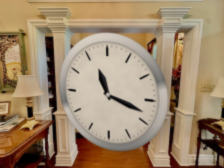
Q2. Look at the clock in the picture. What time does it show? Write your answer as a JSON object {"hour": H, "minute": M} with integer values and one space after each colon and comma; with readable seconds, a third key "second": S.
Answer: {"hour": 11, "minute": 18}
